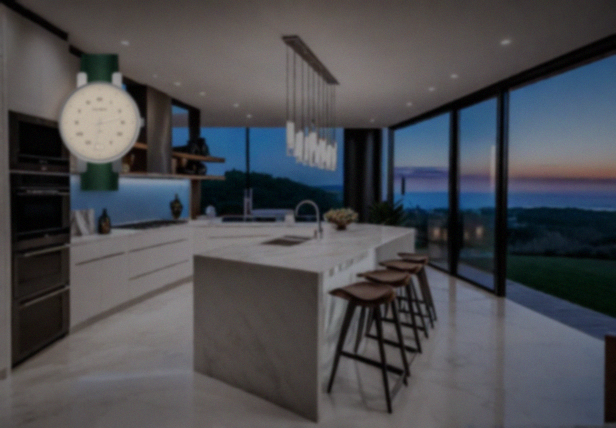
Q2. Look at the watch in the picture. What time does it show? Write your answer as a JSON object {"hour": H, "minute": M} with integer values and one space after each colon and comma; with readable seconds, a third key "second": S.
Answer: {"hour": 2, "minute": 32}
